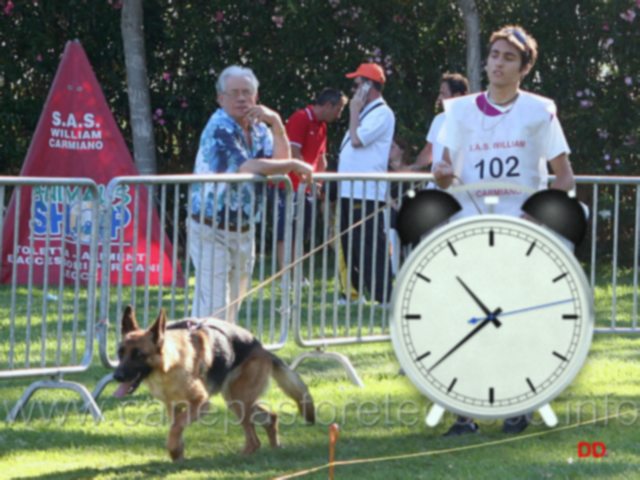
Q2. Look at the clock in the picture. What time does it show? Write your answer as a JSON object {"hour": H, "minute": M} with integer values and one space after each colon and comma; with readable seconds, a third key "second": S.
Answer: {"hour": 10, "minute": 38, "second": 13}
